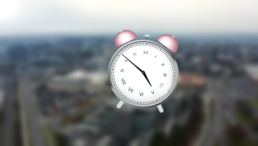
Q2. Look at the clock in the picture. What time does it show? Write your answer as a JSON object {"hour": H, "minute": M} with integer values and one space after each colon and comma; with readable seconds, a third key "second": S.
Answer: {"hour": 4, "minute": 51}
